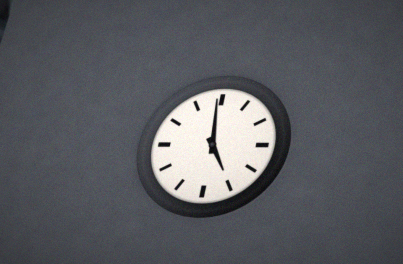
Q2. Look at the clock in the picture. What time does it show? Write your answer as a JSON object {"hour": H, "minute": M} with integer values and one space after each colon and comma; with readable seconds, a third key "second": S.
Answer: {"hour": 4, "minute": 59}
